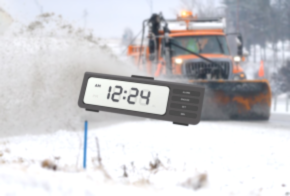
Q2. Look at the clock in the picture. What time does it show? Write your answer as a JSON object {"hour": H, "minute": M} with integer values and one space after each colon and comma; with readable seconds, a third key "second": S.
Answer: {"hour": 12, "minute": 24}
